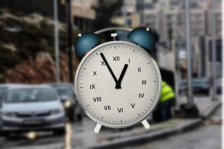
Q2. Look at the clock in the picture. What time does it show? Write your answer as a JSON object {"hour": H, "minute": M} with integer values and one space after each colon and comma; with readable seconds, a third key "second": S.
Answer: {"hour": 12, "minute": 56}
